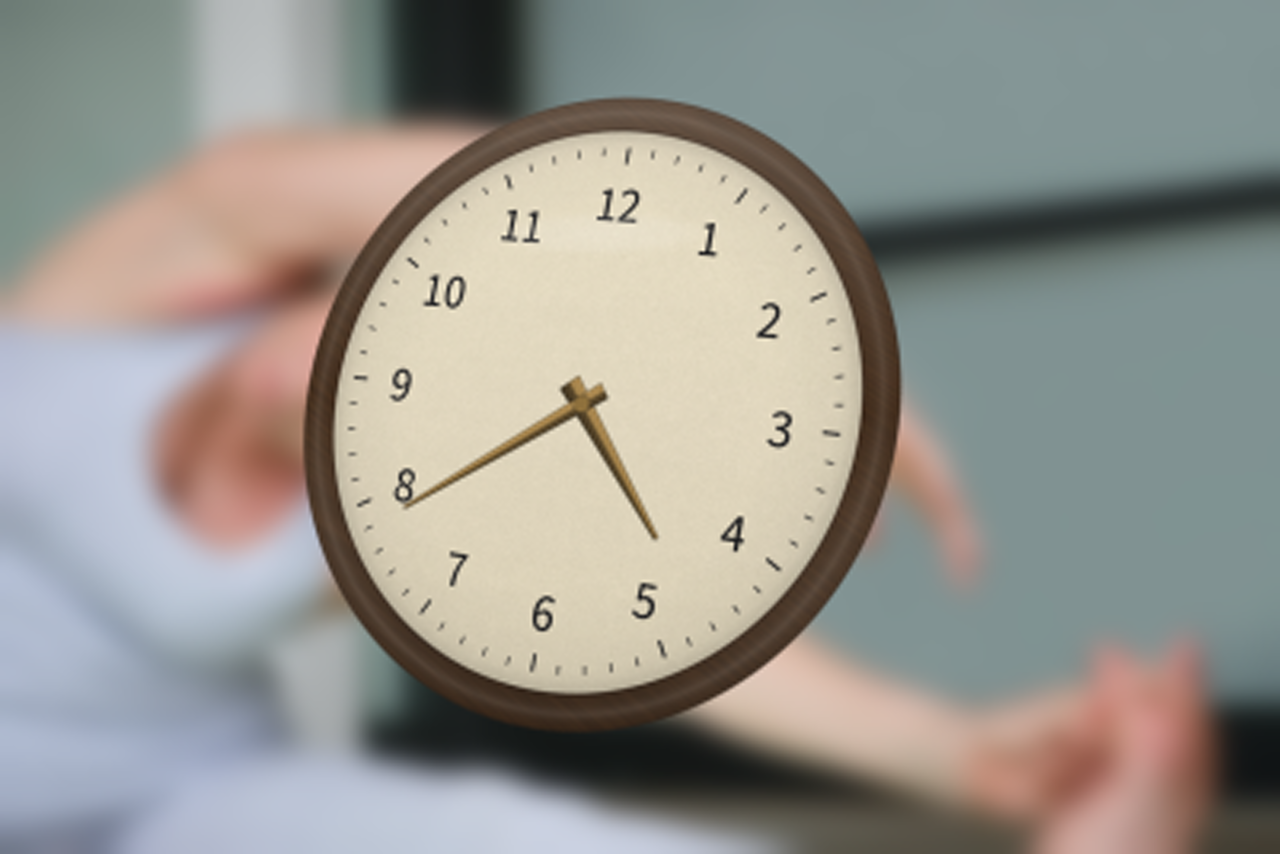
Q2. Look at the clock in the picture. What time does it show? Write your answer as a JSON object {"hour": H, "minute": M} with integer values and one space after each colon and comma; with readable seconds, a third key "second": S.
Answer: {"hour": 4, "minute": 39}
